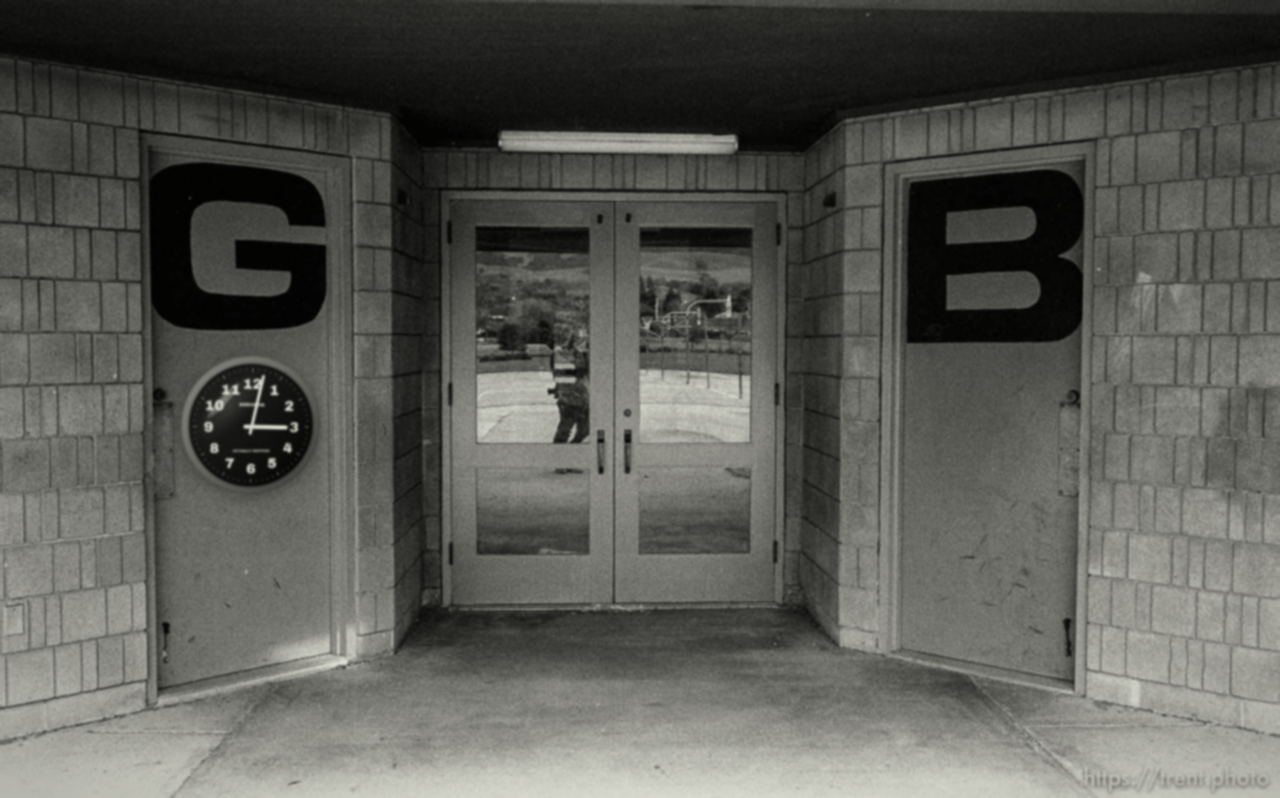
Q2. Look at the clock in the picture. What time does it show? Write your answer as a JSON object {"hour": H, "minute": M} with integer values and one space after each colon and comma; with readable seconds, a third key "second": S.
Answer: {"hour": 3, "minute": 2}
